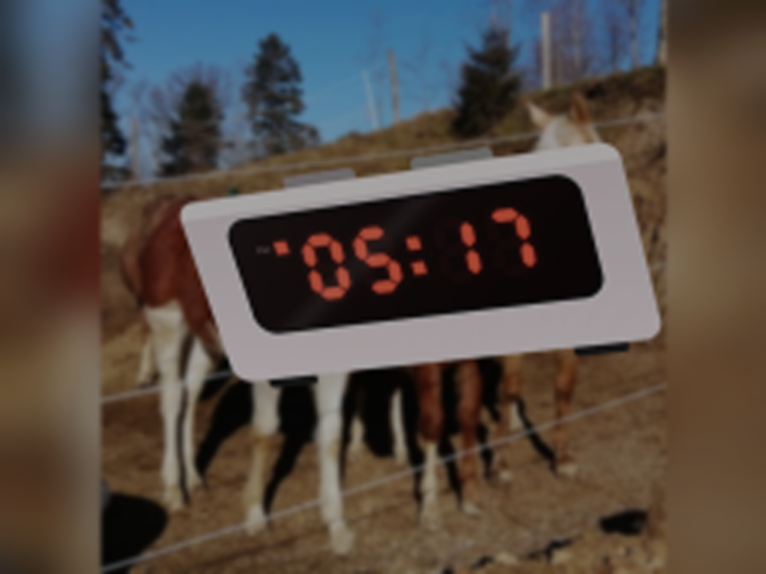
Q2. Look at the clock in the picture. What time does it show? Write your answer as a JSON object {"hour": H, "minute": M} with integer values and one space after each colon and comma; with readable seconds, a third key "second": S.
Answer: {"hour": 5, "minute": 17}
